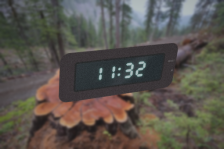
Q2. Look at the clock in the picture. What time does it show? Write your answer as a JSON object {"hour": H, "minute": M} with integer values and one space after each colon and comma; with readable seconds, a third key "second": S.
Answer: {"hour": 11, "minute": 32}
